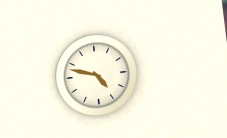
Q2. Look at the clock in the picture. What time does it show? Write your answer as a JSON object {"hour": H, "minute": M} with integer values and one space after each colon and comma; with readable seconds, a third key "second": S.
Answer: {"hour": 4, "minute": 48}
